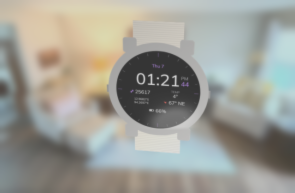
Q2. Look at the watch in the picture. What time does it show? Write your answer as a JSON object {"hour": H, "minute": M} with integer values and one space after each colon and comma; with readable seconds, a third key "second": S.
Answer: {"hour": 1, "minute": 21}
